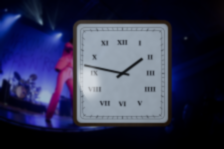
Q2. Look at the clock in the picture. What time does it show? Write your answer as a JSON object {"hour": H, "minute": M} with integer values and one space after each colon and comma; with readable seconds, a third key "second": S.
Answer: {"hour": 1, "minute": 47}
